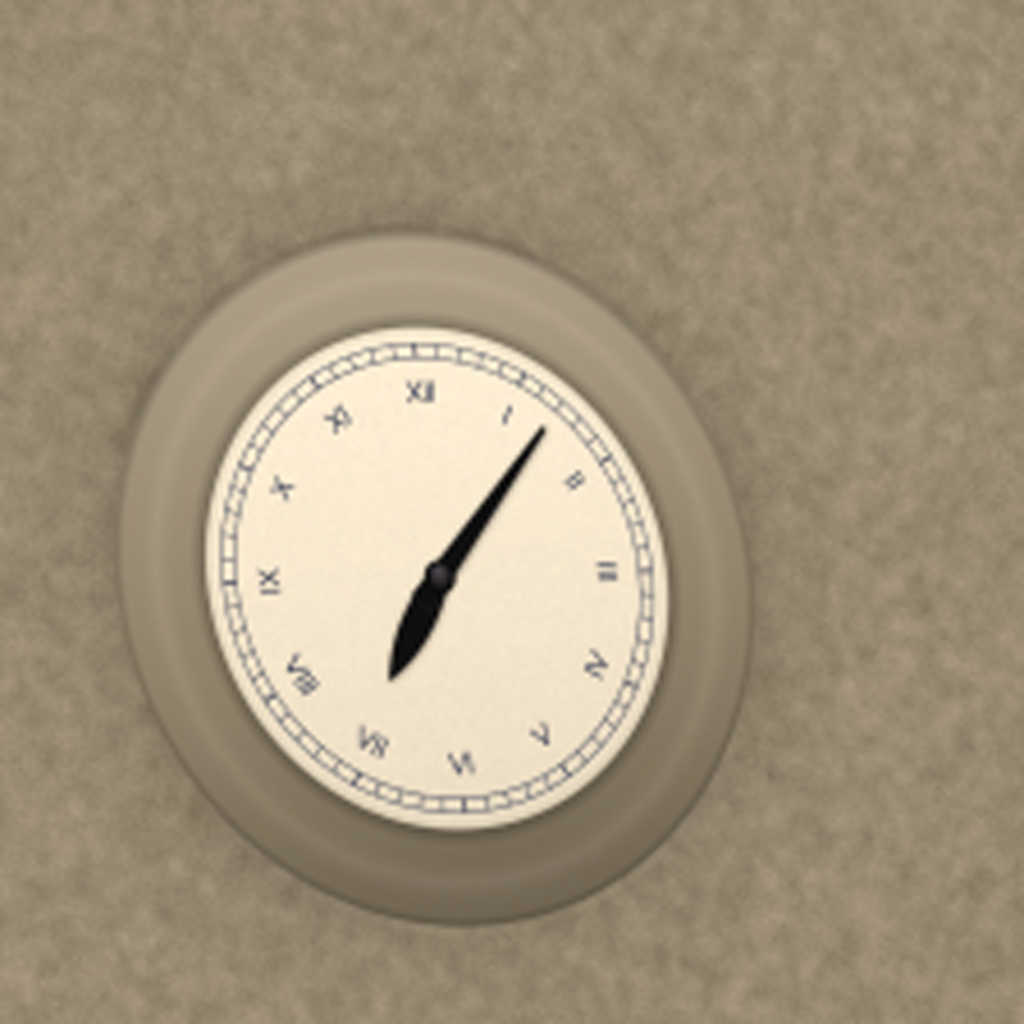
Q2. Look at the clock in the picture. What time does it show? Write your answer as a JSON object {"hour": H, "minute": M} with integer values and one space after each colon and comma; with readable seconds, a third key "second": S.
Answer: {"hour": 7, "minute": 7}
